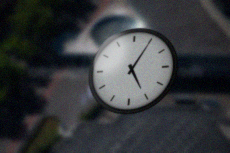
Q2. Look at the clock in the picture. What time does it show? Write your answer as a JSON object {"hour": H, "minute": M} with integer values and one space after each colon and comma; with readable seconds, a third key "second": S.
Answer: {"hour": 5, "minute": 5}
